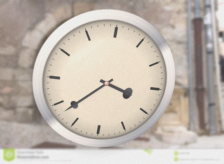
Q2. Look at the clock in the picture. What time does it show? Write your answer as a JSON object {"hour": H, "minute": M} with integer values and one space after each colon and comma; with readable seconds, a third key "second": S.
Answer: {"hour": 3, "minute": 38}
